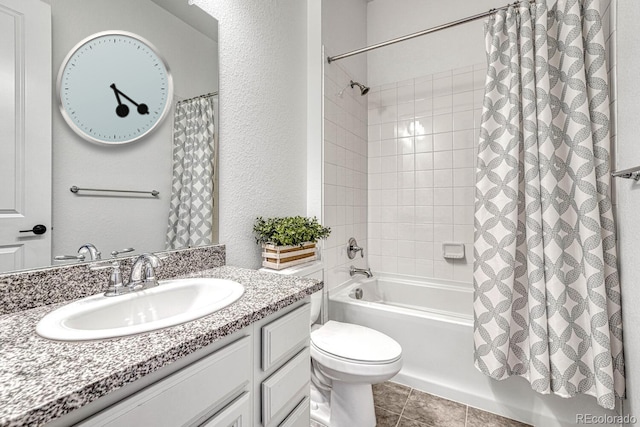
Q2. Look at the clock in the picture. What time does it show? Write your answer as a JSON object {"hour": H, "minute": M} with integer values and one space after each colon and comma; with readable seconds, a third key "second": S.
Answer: {"hour": 5, "minute": 21}
